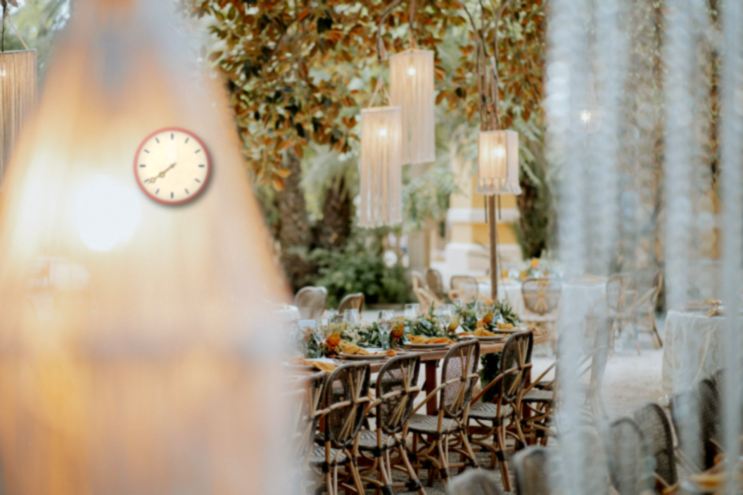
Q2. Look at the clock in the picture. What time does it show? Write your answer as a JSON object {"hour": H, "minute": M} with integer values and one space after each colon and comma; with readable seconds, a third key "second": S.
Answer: {"hour": 7, "minute": 39}
